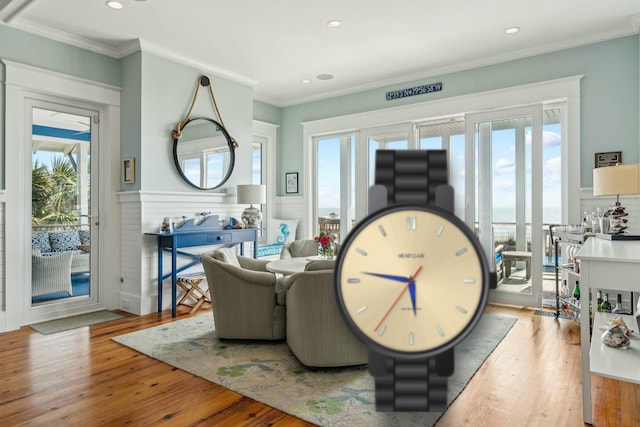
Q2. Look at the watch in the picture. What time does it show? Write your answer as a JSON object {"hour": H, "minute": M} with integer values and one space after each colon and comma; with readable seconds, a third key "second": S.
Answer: {"hour": 5, "minute": 46, "second": 36}
